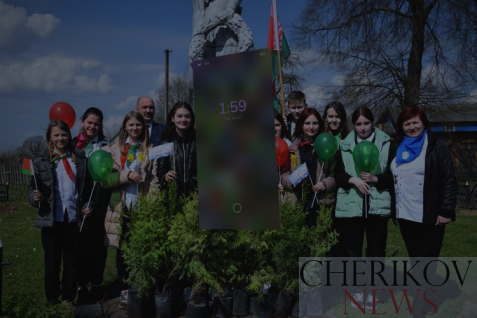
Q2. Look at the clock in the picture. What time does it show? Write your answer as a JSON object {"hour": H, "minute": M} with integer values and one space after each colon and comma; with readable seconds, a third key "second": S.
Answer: {"hour": 1, "minute": 59}
